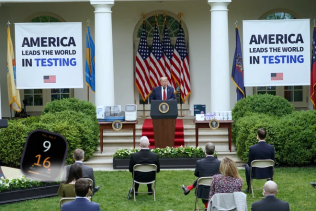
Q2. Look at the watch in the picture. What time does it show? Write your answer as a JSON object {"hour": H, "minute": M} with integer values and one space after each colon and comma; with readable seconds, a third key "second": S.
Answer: {"hour": 9, "minute": 16}
